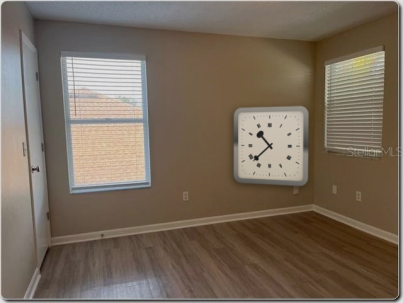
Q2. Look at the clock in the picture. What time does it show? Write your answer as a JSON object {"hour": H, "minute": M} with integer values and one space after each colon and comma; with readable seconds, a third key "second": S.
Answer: {"hour": 10, "minute": 38}
